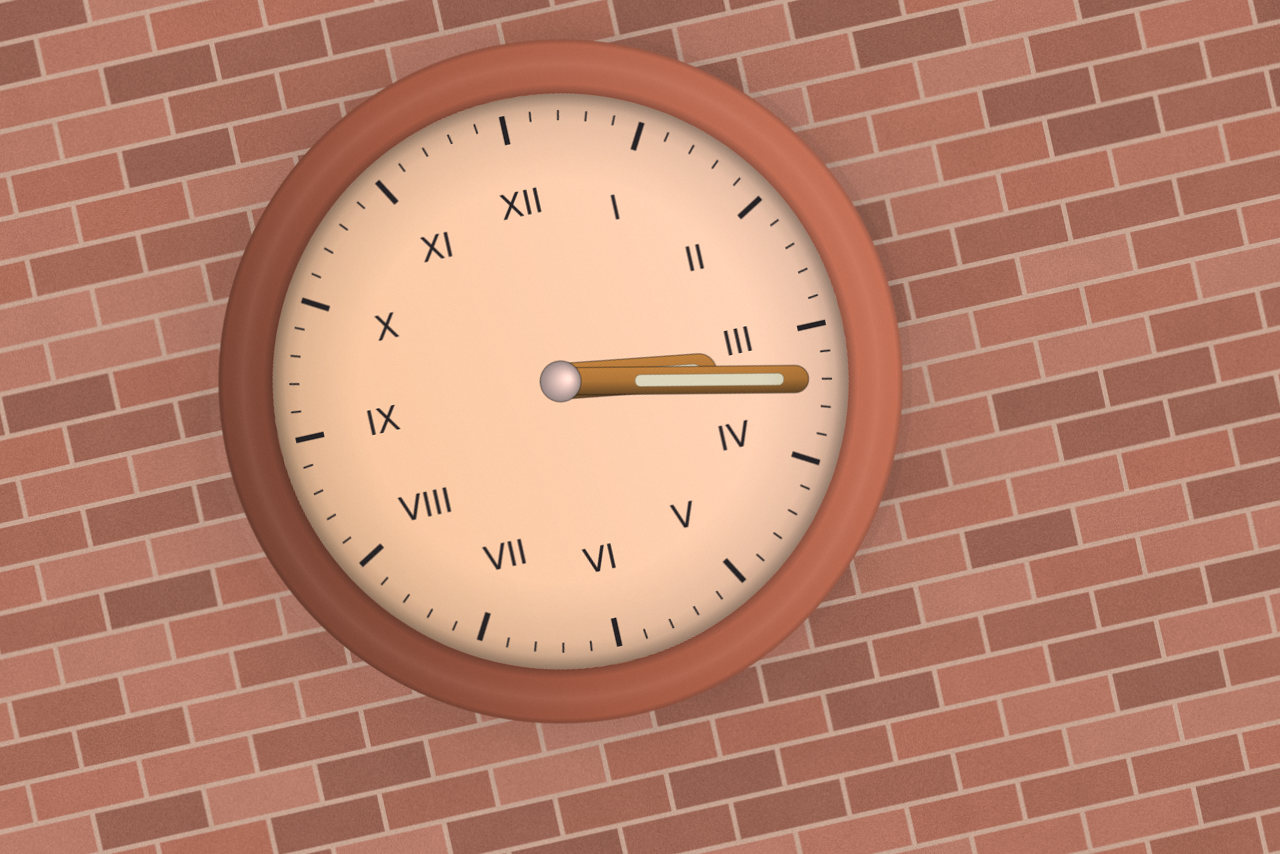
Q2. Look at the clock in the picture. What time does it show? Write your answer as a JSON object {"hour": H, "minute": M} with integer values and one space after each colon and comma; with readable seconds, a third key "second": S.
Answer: {"hour": 3, "minute": 17}
